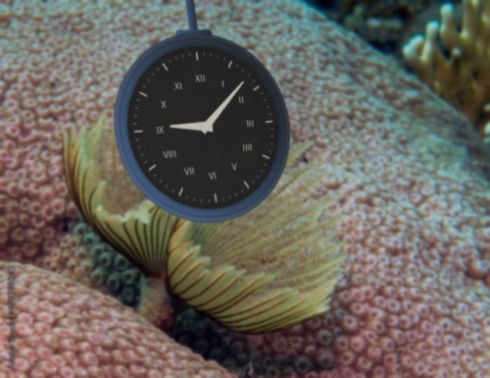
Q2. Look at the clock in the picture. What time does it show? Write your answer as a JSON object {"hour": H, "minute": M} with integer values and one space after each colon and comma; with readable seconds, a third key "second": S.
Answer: {"hour": 9, "minute": 8}
